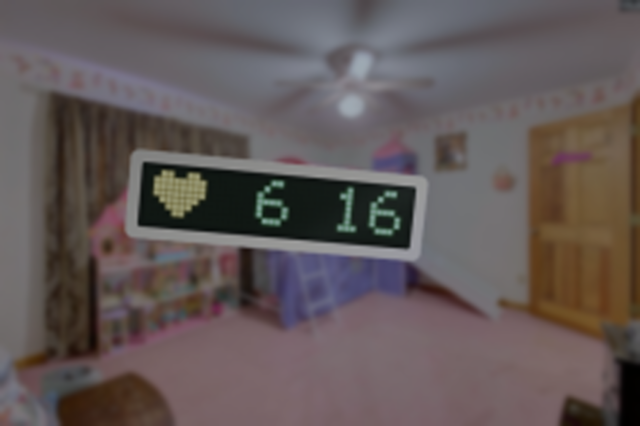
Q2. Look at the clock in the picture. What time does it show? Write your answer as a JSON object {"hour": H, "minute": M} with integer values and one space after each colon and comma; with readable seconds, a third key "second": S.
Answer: {"hour": 6, "minute": 16}
